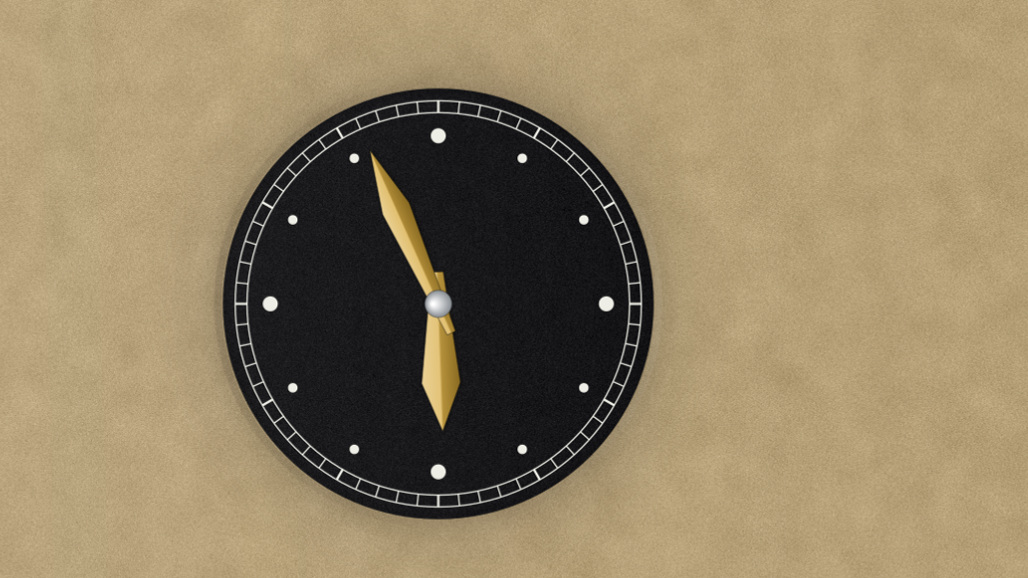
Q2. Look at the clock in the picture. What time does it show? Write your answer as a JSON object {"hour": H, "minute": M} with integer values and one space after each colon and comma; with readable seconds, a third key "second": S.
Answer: {"hour": 5, "minute": 56}
